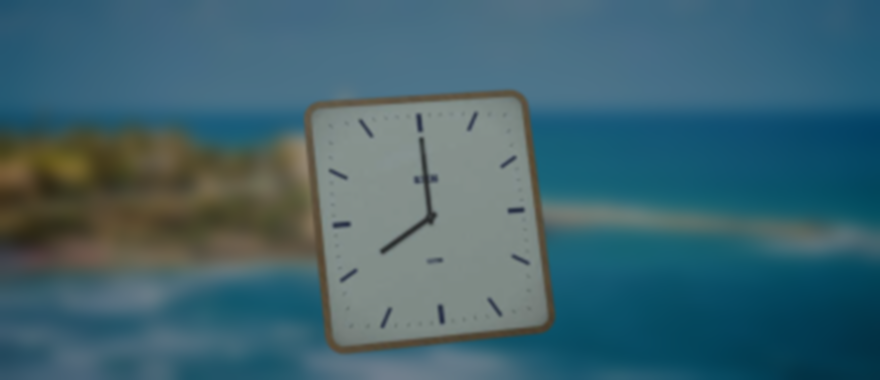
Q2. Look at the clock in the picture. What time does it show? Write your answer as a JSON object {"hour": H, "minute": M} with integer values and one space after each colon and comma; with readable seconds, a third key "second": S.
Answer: {"hour": 8, "minute": 0}
